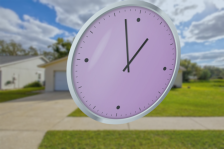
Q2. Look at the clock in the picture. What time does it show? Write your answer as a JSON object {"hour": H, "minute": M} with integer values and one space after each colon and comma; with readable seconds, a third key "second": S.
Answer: {"hour": 12, "minute": 57}
